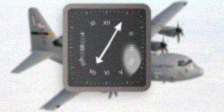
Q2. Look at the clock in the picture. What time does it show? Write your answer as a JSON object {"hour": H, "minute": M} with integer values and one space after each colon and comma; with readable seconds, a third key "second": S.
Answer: {"hour": 7, "minute": 5}
